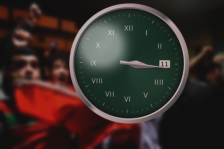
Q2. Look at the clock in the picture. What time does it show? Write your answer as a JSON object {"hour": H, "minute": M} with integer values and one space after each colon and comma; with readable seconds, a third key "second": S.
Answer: {"hour": 3, "minute": 16}
